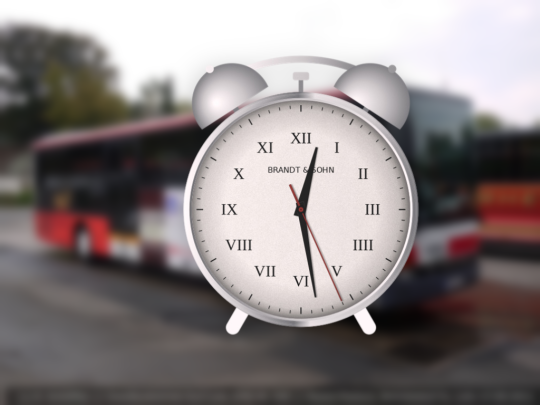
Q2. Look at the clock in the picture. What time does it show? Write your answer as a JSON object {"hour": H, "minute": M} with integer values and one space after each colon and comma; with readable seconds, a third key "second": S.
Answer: {"hour": 12, "minute": 28, "second": 26}
